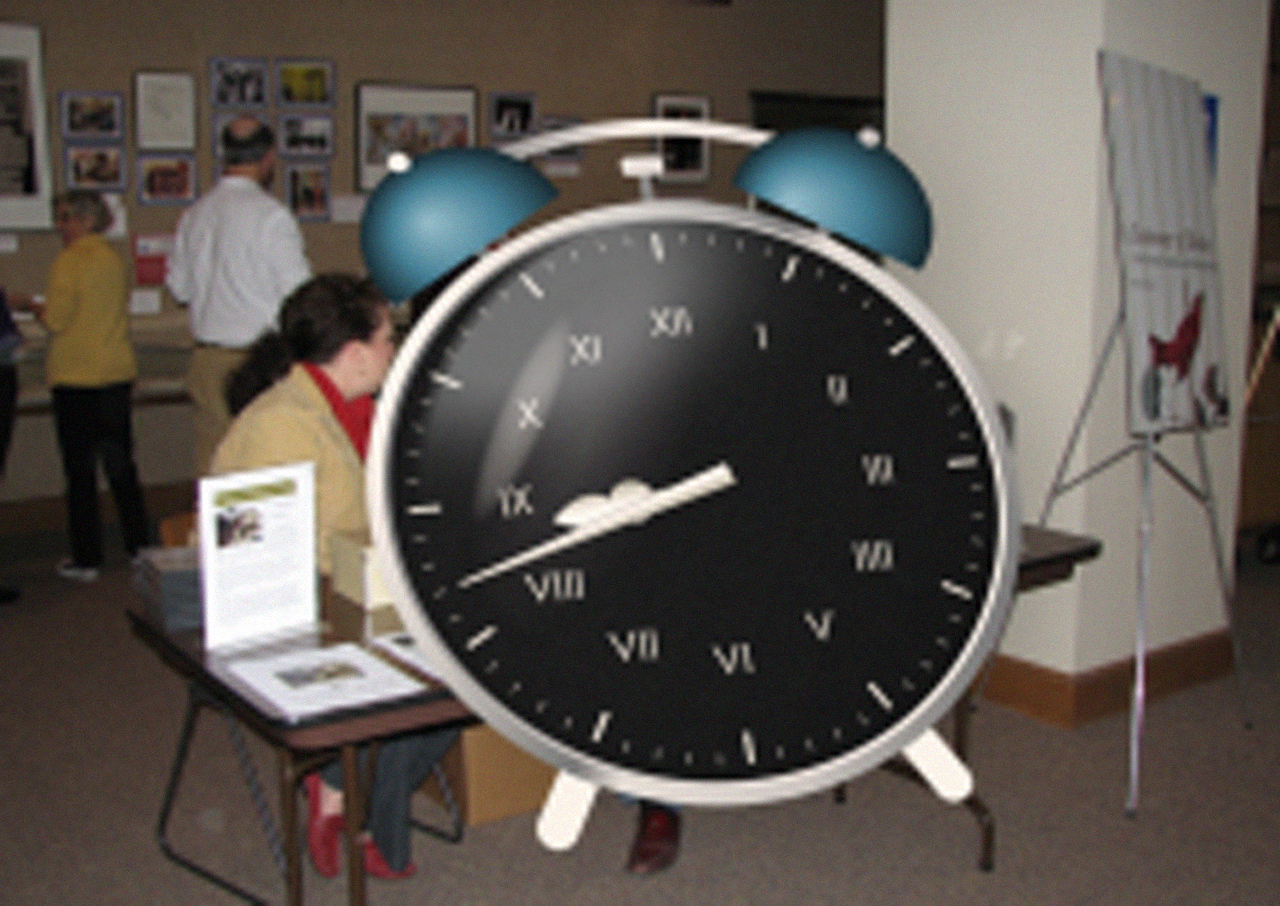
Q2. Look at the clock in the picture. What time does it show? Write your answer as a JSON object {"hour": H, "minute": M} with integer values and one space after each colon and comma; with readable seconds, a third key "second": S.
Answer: {"hour": 8, "minute": 42}
